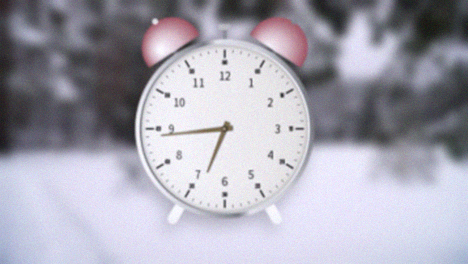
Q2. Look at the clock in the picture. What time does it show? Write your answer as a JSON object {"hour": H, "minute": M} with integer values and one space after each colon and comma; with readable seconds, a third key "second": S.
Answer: {"hour": 6, "minute": 44}
